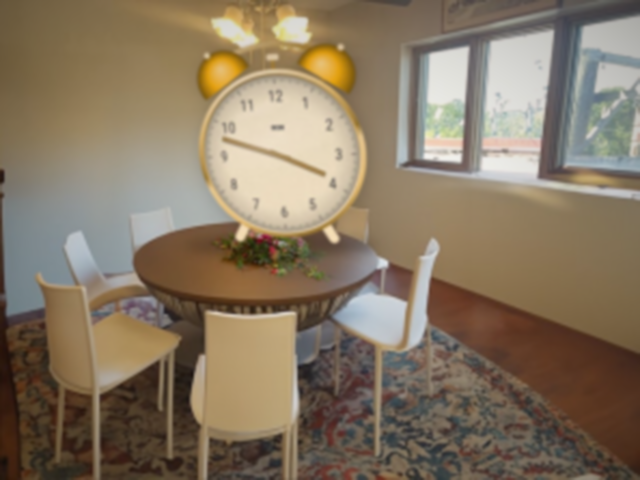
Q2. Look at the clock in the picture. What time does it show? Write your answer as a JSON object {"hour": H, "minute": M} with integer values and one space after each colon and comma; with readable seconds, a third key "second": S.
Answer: {"hour": 3, "minute": 48}
